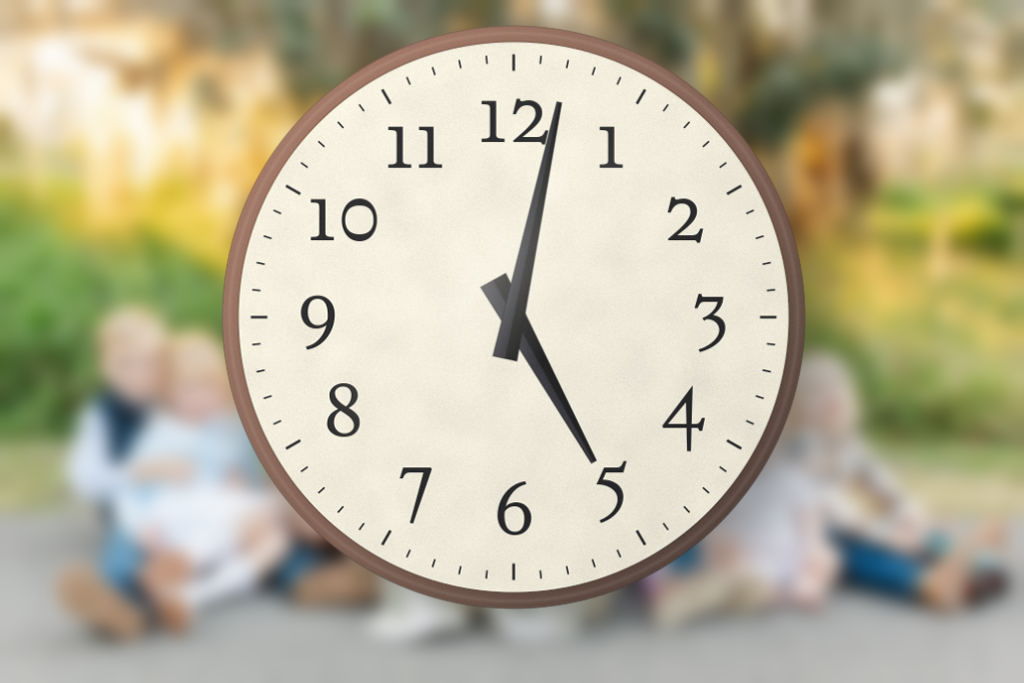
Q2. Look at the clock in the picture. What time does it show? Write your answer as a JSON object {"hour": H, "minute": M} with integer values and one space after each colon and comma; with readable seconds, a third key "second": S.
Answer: {"hour": 5, "minute": 2}
